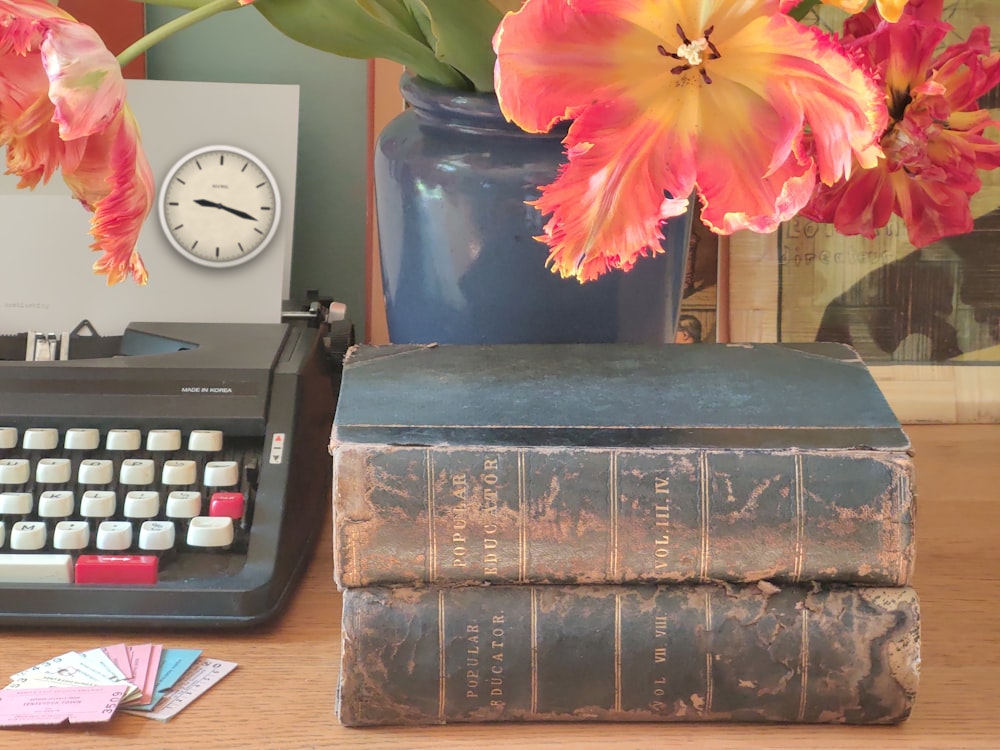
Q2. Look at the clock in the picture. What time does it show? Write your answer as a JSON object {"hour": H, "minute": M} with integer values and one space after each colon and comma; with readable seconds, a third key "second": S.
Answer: {"hour": 9, "minute": 18}
